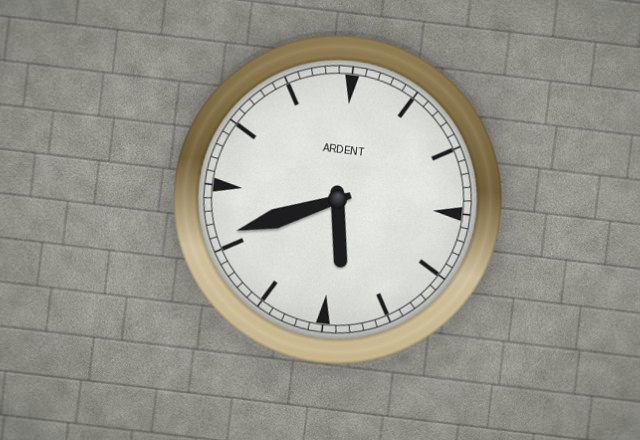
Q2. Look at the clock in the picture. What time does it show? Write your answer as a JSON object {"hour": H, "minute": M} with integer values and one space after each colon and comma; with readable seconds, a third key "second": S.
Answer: {"hour": 5, "minute": 41}
